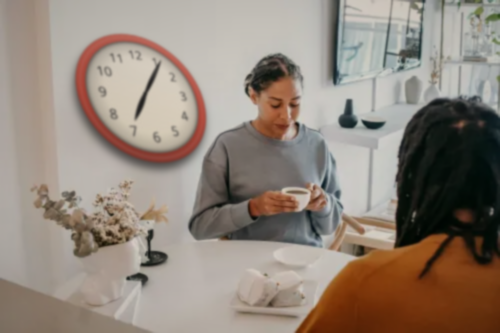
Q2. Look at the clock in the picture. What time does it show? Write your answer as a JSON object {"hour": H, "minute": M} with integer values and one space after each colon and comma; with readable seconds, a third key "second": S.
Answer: {"hour": 7, "minute": 6}
